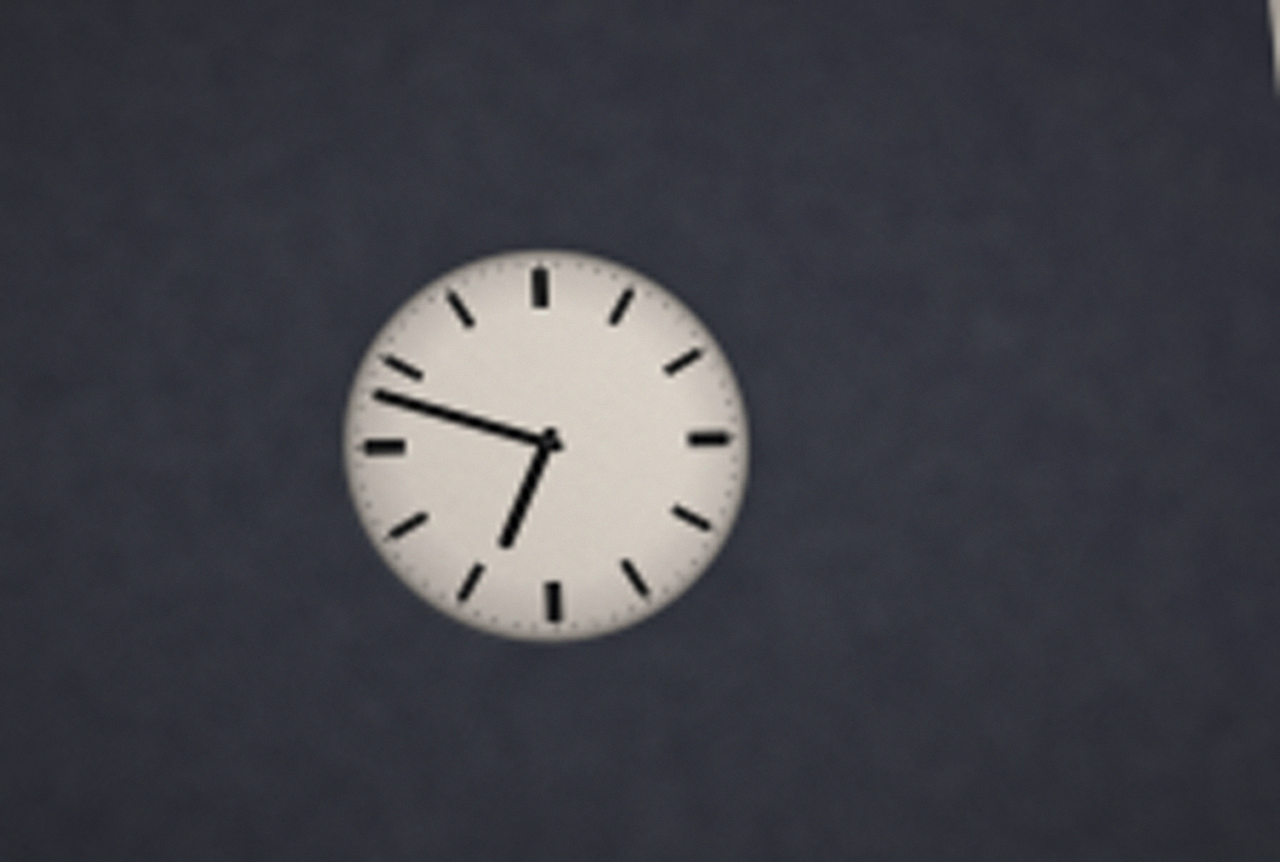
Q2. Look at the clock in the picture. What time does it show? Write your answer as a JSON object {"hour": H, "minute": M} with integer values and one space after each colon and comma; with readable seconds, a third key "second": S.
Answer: {"hour": 6, "minute": 48}
